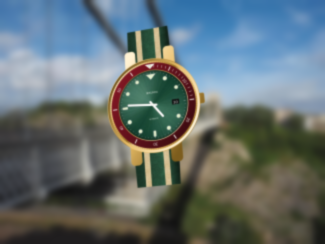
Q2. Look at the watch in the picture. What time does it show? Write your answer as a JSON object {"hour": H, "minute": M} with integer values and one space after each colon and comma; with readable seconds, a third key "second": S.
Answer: {"hour": 4, "minute": 46}
